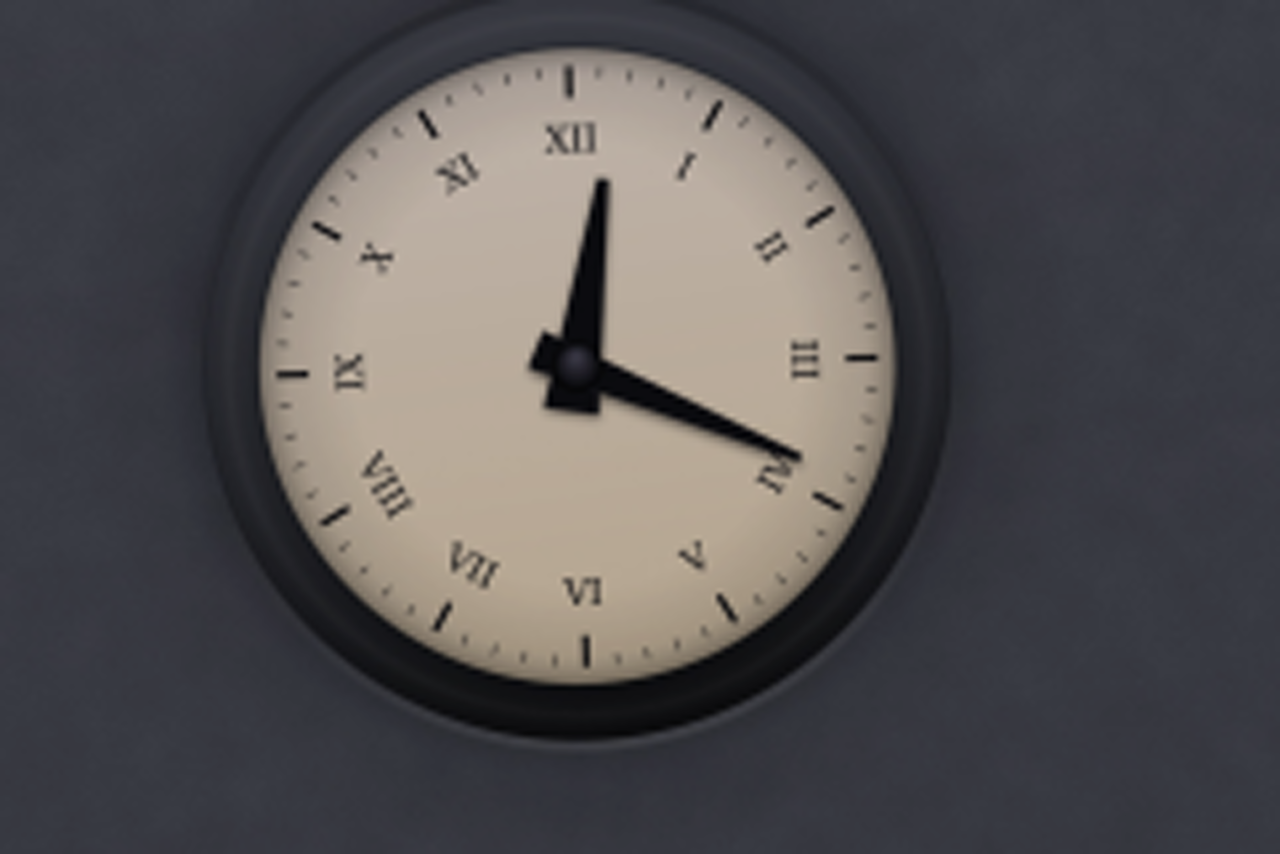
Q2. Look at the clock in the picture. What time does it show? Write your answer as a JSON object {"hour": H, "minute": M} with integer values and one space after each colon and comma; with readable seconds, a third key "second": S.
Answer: {"hour": 12, "minute": 19}
